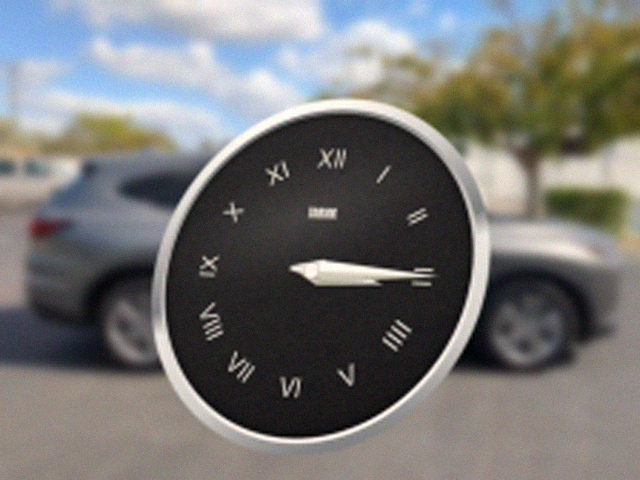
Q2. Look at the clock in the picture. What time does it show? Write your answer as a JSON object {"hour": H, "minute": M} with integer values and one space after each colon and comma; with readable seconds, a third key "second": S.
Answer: {"hour": 3, "minute": 15}
